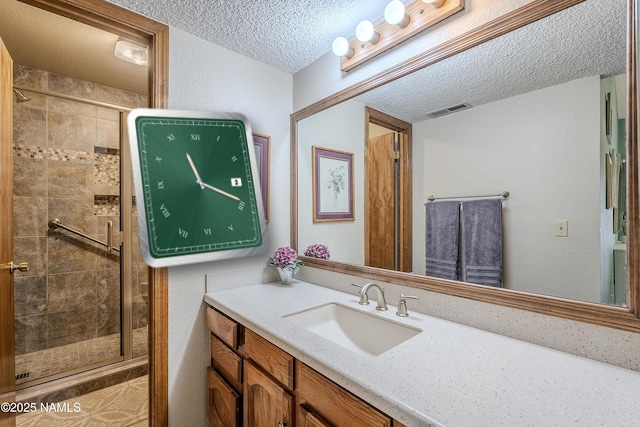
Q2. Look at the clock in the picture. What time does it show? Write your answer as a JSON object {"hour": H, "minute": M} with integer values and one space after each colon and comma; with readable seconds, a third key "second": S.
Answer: {"hour": 11, "minute": 19}
